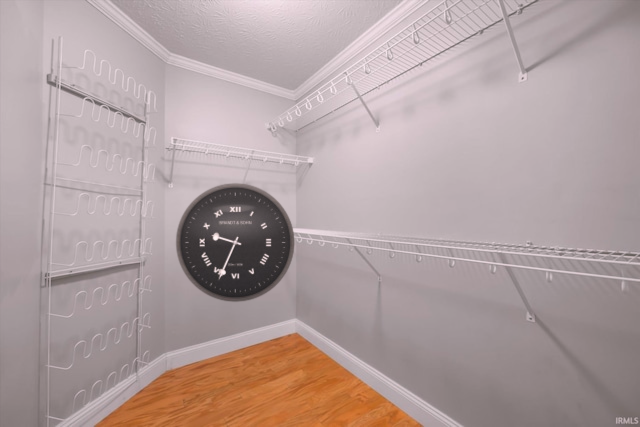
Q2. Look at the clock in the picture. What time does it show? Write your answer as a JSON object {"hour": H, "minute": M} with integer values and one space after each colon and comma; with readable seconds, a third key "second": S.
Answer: {"hour": 9, "minute": 34}
